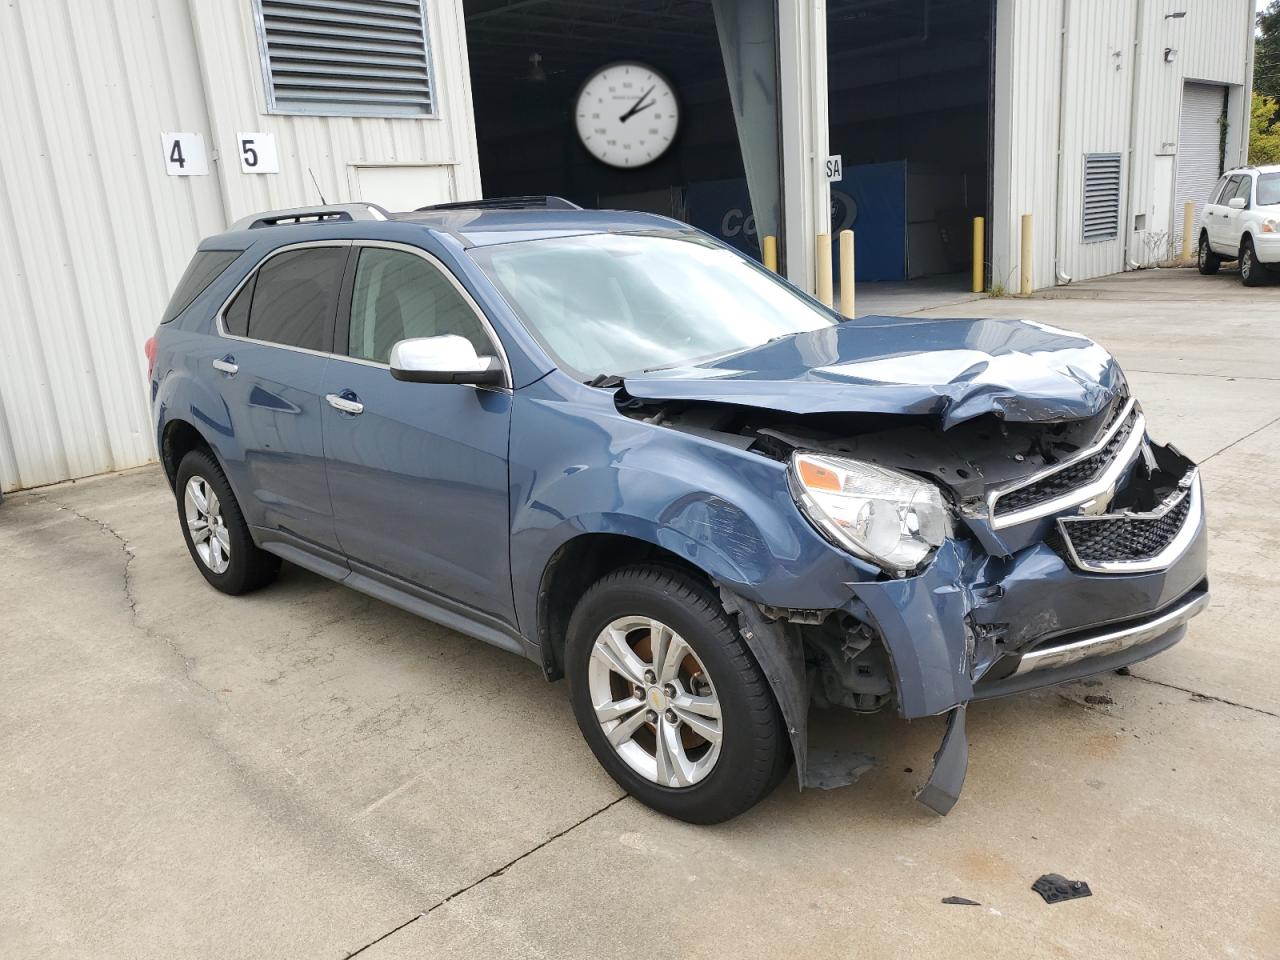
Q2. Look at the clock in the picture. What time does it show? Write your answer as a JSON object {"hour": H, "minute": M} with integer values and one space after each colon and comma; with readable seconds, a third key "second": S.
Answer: {"hour": 2, "minute": 7}
